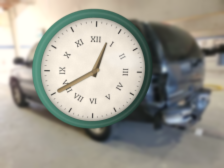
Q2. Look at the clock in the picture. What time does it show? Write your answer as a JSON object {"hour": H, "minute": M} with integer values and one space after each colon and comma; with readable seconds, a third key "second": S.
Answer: {"hour": 12, "minute": 40}
